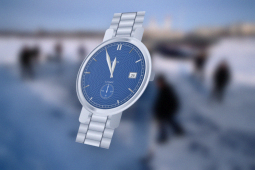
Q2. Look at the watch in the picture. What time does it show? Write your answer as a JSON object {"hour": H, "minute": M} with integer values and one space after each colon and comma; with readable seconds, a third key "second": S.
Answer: {"hour": 11, "minute": 55}
